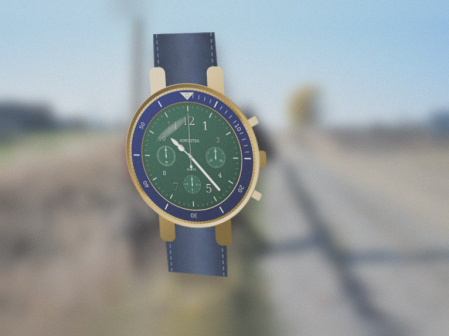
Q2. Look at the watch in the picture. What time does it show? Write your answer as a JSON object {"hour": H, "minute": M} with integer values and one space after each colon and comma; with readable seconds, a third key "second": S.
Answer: {"hour": 10, "minute": 23}
